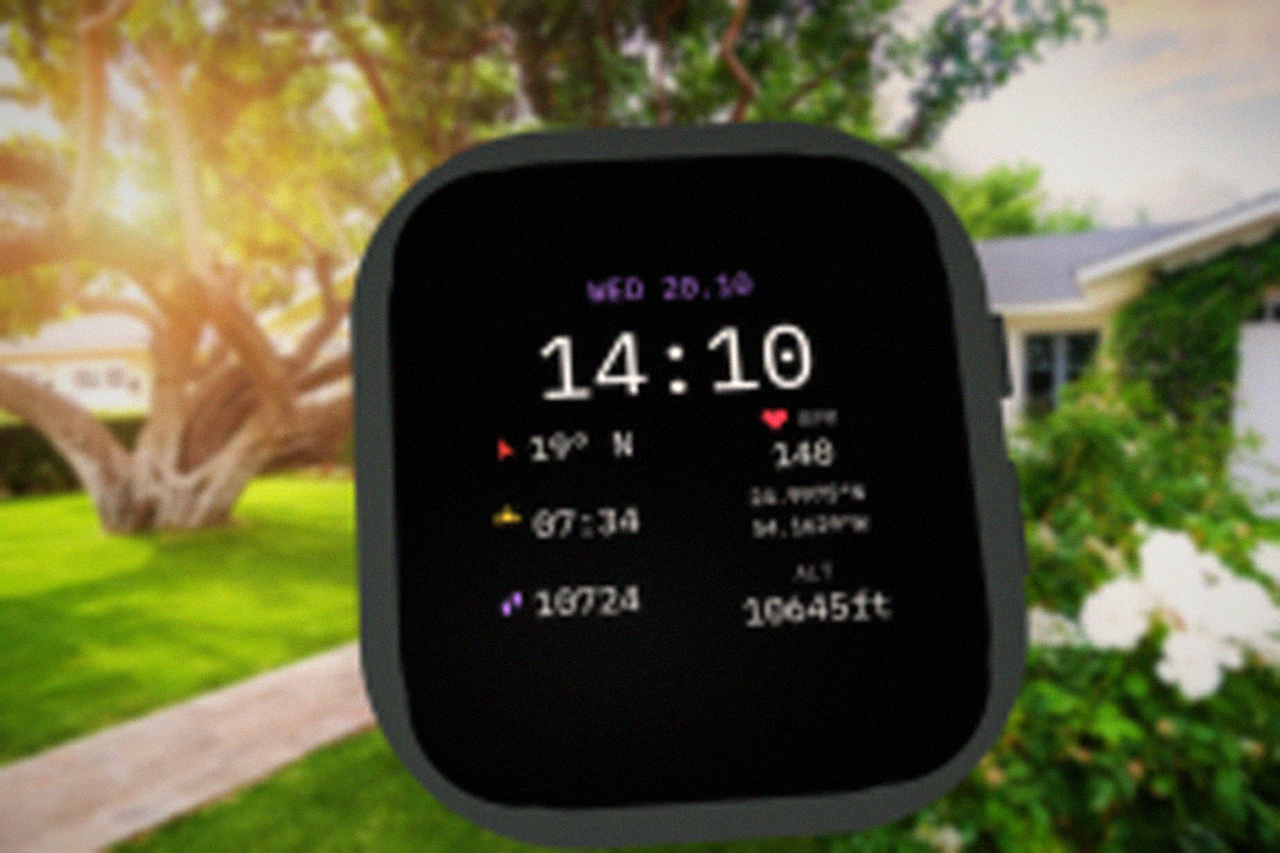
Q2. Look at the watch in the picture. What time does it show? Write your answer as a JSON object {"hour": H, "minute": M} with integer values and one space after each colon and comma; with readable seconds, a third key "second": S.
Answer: {"hour": 14, "minute": 10}
